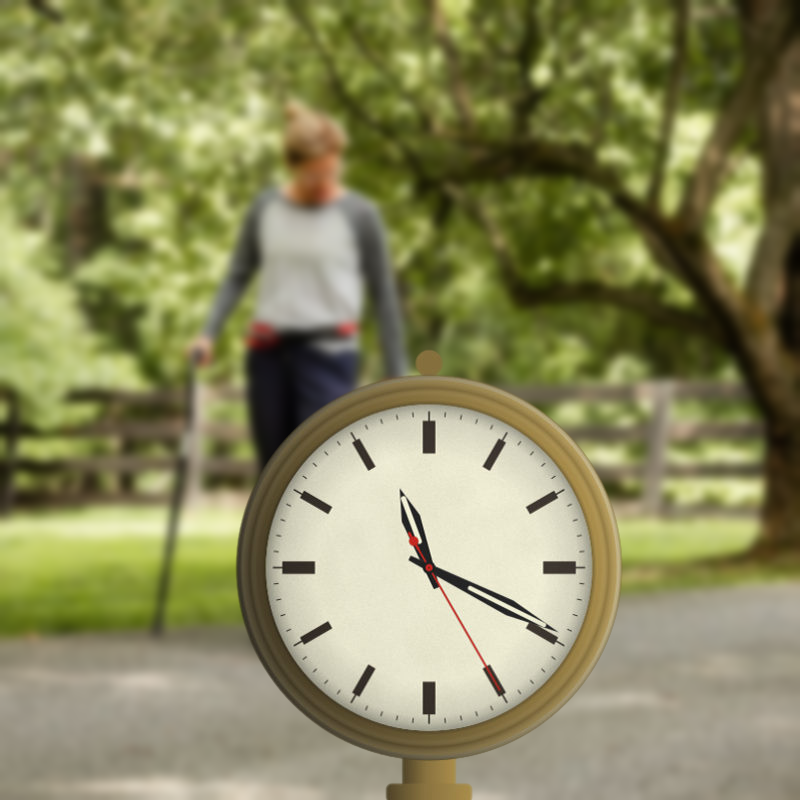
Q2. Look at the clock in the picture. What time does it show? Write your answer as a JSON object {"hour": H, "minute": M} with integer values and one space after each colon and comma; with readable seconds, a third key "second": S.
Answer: {"hour": 11, "minute": 19, "second": 25}
